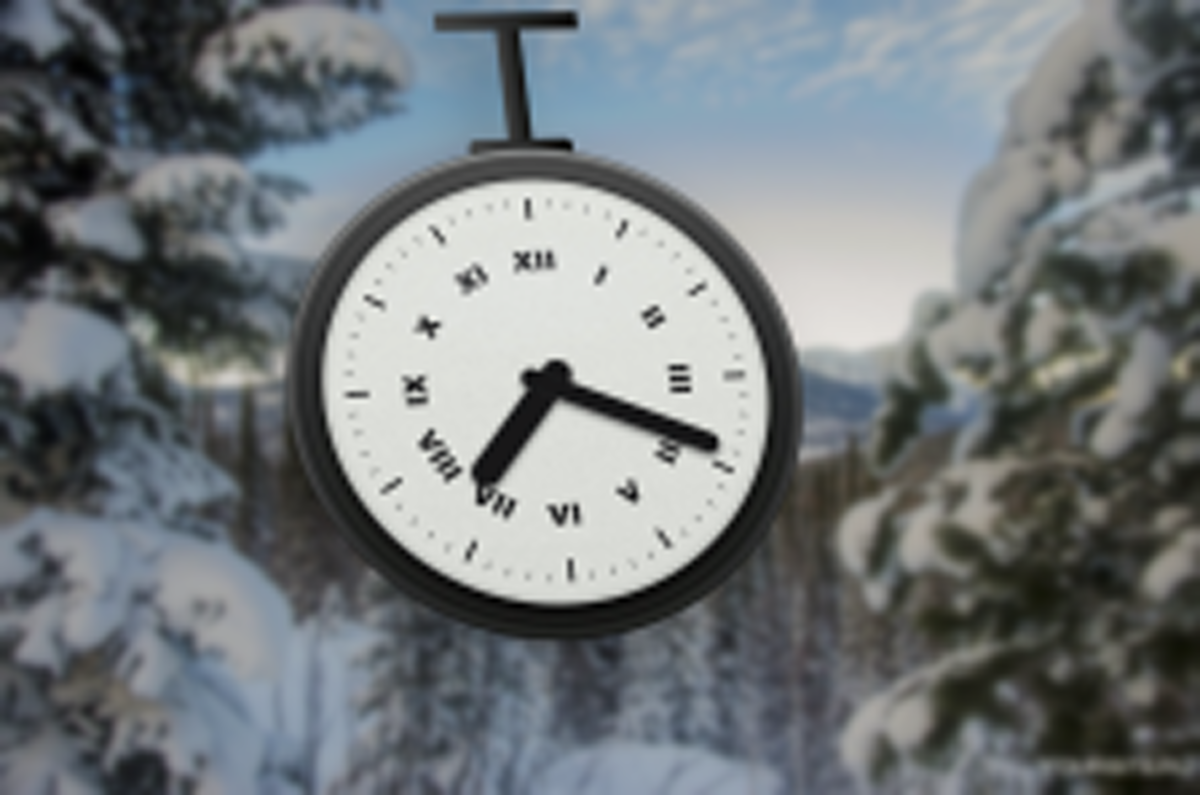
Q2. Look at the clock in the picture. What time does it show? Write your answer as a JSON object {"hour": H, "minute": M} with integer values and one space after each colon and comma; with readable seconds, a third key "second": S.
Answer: {"hour": 7, "minute": 19}
